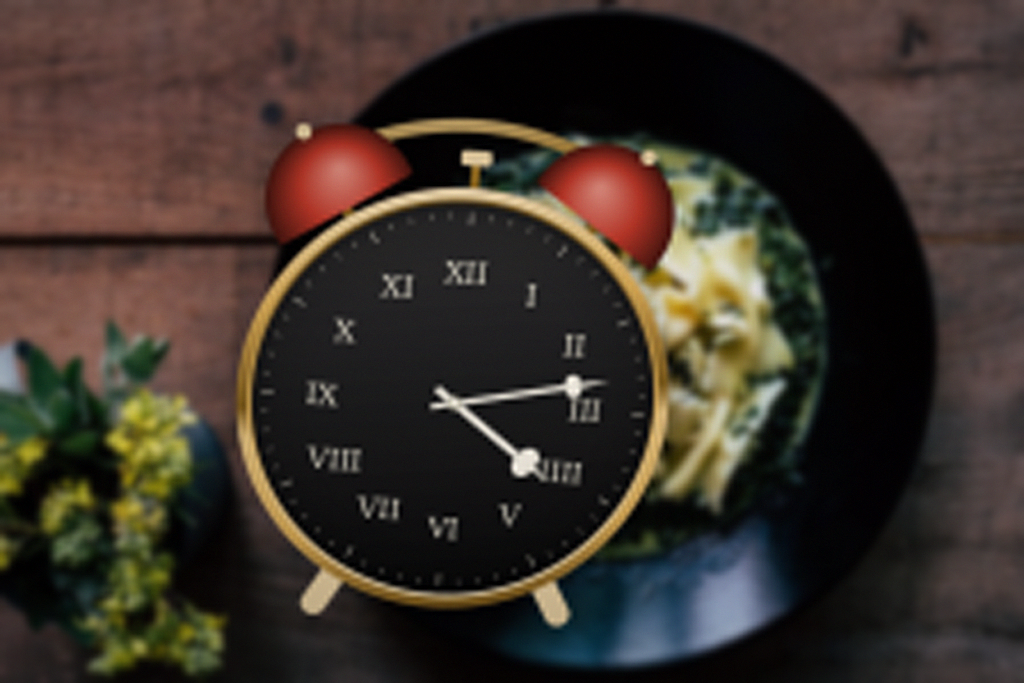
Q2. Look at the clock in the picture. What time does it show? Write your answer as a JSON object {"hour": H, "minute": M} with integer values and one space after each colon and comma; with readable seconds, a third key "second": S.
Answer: {"hour": 4, "minute": 13}
